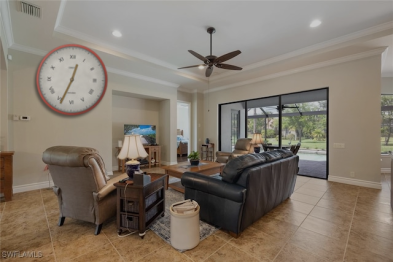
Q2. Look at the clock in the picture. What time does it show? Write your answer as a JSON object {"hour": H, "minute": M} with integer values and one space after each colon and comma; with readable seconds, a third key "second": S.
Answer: {"hour": 12, "minute": 34}
